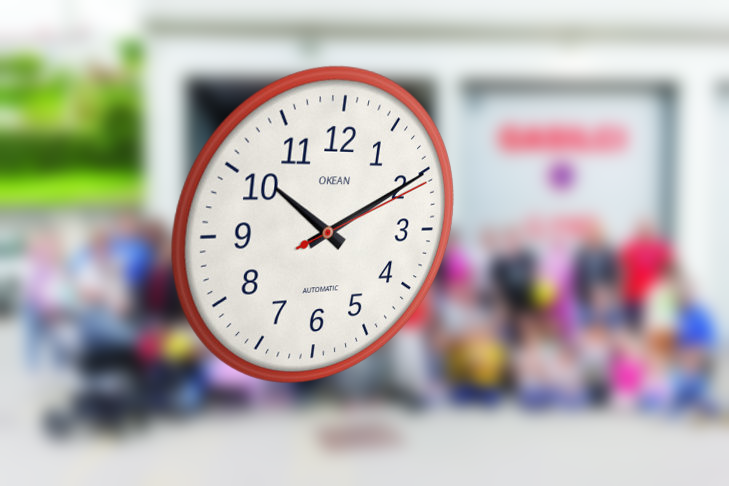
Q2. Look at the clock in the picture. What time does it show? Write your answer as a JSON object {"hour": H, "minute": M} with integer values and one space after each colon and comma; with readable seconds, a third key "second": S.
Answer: {"hour": 10, "minute": 10, "second": 11}
